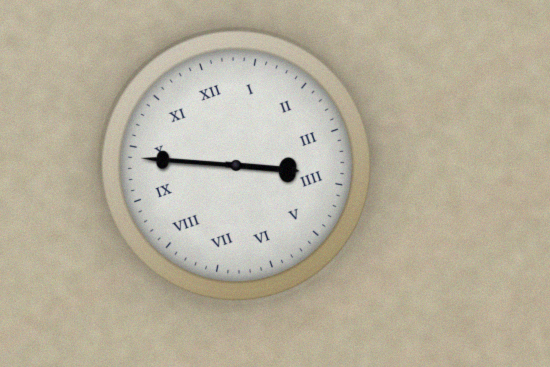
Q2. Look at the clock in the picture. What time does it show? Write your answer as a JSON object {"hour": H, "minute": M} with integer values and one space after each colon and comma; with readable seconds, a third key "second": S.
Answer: {"hour": 3, "minute": 49}
